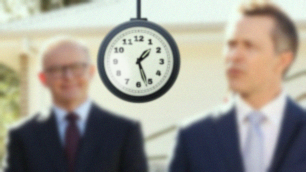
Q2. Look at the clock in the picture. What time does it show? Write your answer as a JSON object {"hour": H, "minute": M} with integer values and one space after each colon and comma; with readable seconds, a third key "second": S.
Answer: {"hour": 1, "minute": 27}
